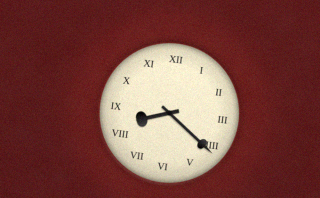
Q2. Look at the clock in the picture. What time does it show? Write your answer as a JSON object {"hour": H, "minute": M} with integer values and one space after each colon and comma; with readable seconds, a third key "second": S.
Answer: {"hour": 8, "minute": 21}
